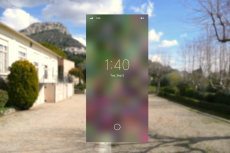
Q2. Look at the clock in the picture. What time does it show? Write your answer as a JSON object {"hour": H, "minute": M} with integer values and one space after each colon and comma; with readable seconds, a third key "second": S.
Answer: {"hour": 1, "minute": 40}
